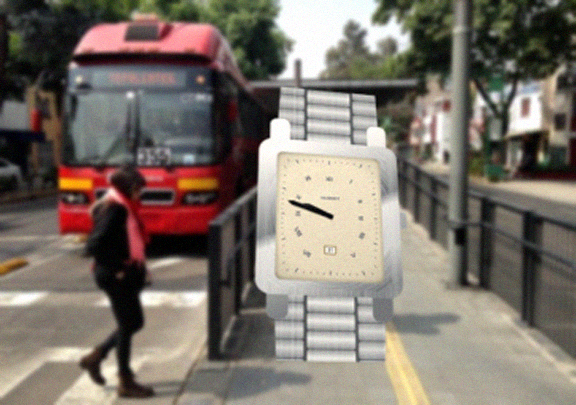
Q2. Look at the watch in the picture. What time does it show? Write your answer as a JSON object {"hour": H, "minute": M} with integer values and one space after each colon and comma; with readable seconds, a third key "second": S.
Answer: {"hour": 9, "minute": 48}
